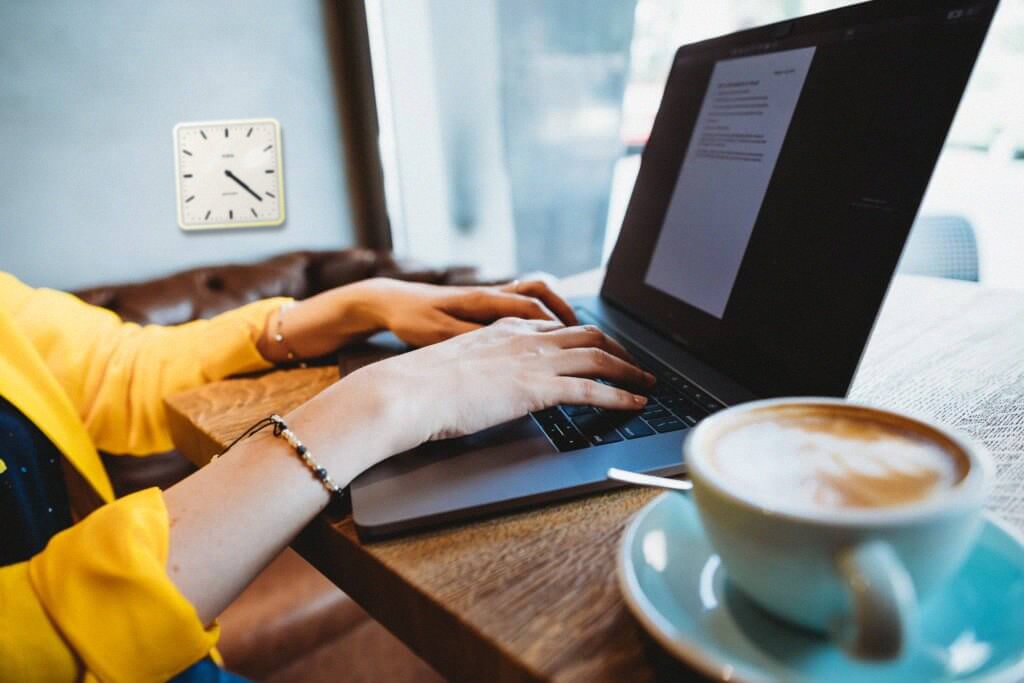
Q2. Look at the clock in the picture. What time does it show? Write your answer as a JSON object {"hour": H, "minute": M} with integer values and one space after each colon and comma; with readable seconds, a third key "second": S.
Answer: {"hour": 4, "minute": 22}
